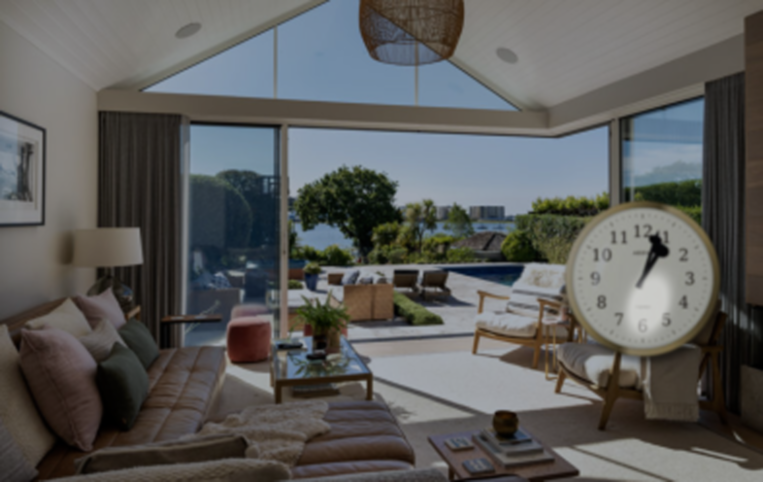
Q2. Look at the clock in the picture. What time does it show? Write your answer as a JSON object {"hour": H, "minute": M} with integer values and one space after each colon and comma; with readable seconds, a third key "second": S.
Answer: {"hour": 1, "minute": 3}
